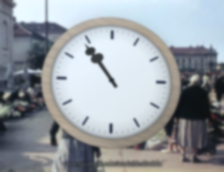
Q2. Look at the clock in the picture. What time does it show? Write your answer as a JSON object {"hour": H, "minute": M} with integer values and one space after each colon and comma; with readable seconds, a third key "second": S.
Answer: {"hour": 10, "minute": 54}
